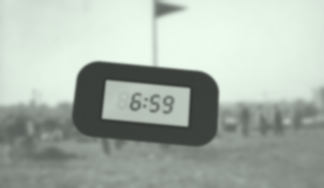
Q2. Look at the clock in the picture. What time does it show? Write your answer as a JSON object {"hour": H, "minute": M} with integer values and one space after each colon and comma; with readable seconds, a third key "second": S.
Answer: {"hour": 6, "minute": 59}
